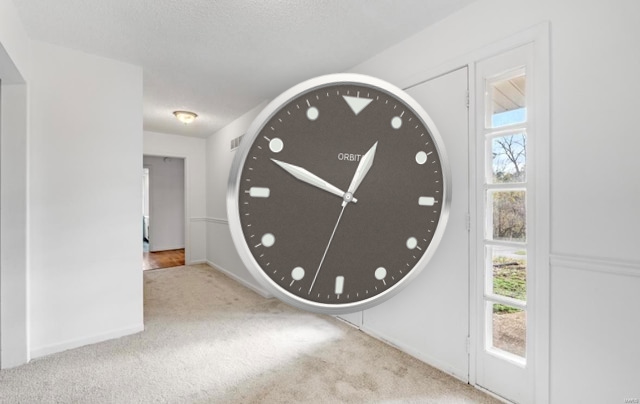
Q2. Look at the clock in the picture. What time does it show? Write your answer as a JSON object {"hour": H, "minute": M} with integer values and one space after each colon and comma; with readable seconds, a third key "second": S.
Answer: {"hour": 12, "minute": 48, "second": 33}
